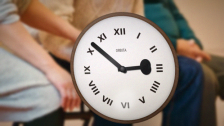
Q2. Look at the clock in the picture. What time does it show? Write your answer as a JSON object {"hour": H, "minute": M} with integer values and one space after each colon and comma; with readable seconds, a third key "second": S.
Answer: {"hour": 2, "minute": 52}
